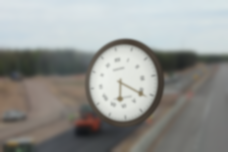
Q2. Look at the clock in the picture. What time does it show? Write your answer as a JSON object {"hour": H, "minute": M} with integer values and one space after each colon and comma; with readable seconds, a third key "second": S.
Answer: {"hour": 6, "minute": 21}
